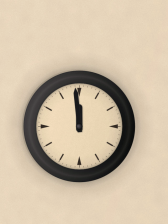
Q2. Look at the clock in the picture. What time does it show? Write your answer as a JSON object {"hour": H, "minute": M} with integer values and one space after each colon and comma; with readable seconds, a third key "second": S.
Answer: {"hour": 11, "minute": 59}
